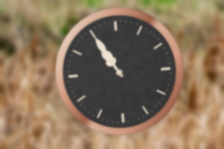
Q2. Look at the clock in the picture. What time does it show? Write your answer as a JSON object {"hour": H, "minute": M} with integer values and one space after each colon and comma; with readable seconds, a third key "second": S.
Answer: {"hour": 10, "minute": 55}
